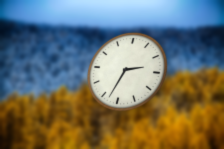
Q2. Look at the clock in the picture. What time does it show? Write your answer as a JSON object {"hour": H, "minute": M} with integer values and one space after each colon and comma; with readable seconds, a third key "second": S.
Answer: {"hour": 2, "minute": 33}
